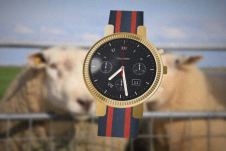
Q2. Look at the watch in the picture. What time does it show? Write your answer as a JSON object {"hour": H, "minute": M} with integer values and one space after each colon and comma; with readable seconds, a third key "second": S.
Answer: {"hour": 7, "minute": 28}
